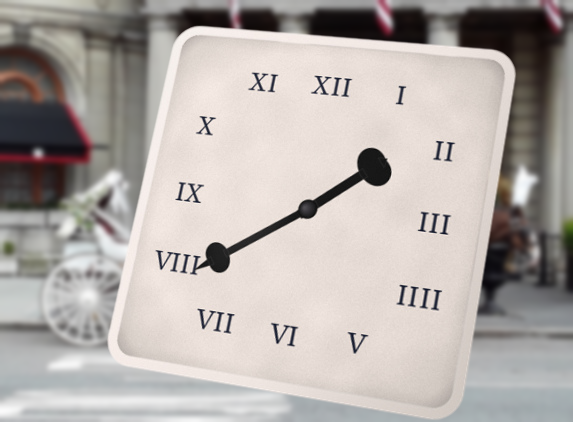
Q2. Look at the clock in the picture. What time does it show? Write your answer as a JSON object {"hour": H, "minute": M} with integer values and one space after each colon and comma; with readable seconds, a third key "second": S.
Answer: {"hour": 1, "minute": 39}
